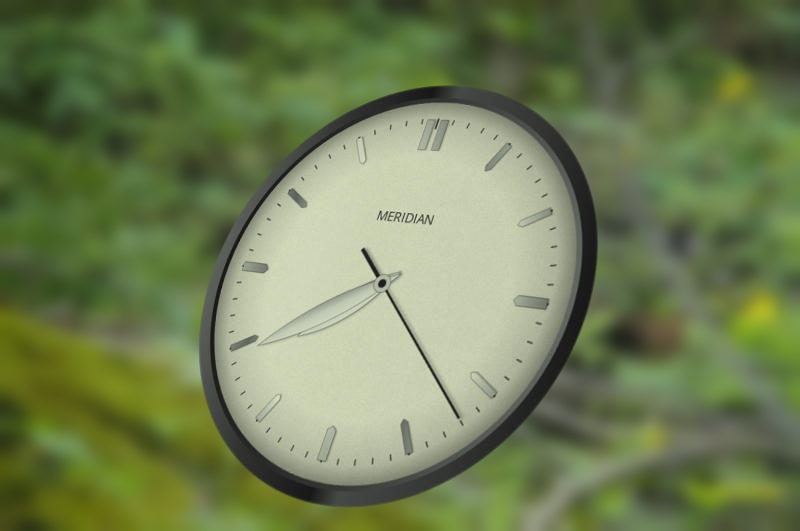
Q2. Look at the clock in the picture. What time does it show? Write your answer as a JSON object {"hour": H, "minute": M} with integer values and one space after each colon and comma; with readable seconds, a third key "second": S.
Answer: {"hour": 7, "minute": 39, "second": 22}
